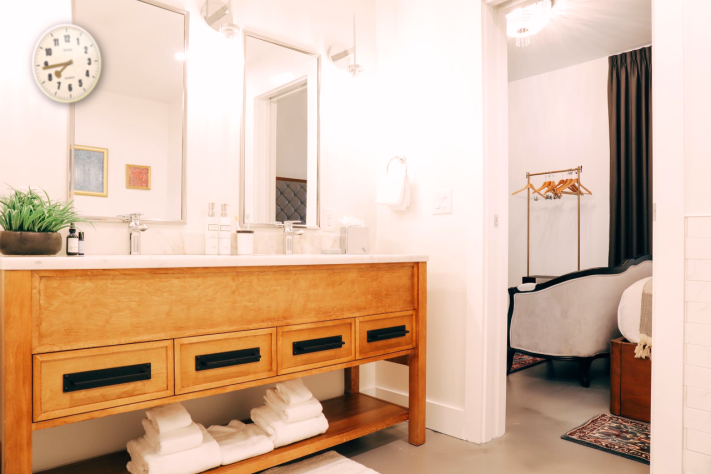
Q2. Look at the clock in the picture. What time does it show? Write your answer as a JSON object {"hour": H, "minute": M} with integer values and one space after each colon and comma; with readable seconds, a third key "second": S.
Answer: {"hour": 7, "minute": 44}
